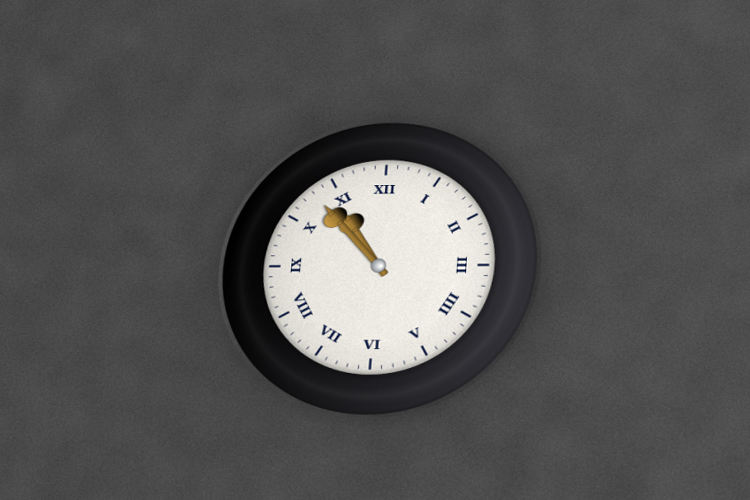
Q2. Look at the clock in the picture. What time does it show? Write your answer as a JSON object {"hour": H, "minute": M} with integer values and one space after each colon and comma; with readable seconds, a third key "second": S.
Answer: {"hour": 10, "minute": 53}
